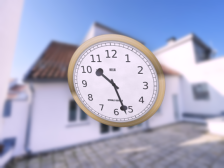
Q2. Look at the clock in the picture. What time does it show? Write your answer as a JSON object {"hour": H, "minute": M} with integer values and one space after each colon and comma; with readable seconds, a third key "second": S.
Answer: {"hour": 10, "minute": 27}
